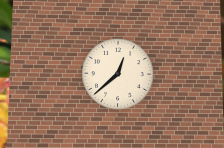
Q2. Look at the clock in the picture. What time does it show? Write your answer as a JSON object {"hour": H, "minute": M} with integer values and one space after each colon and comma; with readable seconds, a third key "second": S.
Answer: {"hour": 12, "minute": 38}
